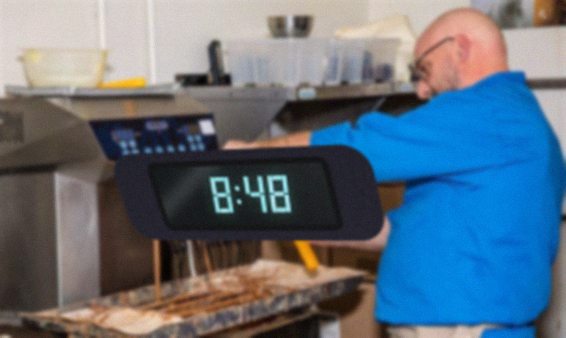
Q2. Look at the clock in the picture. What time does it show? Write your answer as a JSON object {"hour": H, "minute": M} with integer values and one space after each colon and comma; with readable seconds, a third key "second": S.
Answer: {"hour": 8, "minute": 48}
